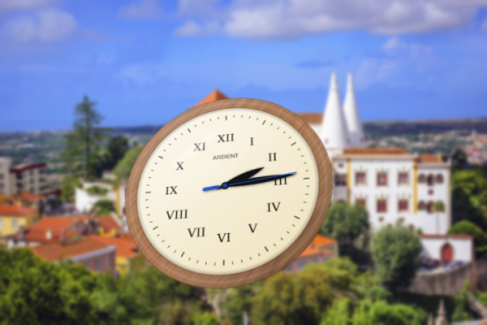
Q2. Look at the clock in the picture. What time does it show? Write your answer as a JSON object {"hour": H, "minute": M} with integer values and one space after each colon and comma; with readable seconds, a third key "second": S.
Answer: {"hour": 2, "minute": 14, "second": 14}
